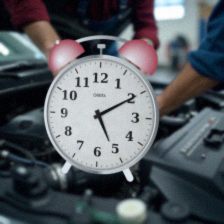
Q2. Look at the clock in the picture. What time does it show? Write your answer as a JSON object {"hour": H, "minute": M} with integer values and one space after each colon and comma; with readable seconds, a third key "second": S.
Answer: {"hour": 5, "minute": 10}
